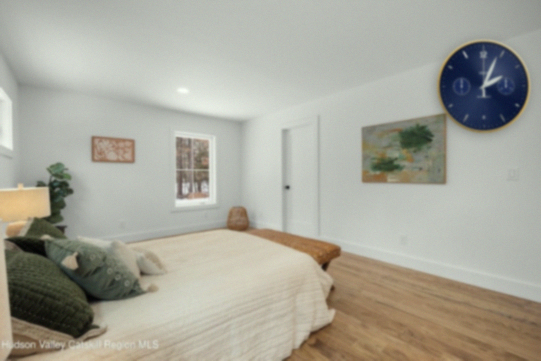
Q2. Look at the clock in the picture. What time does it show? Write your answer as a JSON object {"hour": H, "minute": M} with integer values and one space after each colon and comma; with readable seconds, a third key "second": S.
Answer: {"hour": 2, "minute": 4}
